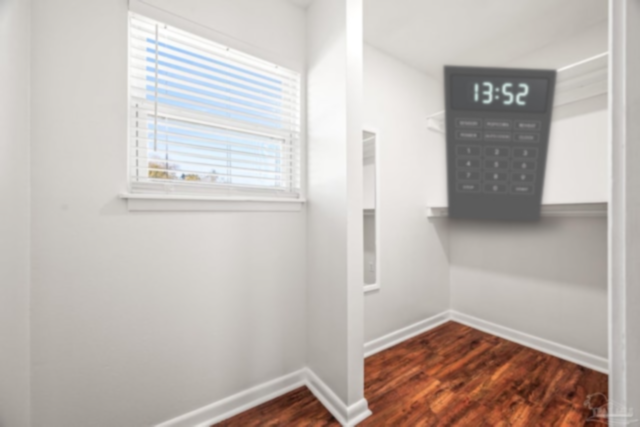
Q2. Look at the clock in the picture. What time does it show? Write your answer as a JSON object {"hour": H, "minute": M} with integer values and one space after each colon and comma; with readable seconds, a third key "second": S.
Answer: {"hour": 13, "minute": 52}
